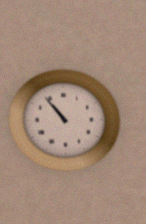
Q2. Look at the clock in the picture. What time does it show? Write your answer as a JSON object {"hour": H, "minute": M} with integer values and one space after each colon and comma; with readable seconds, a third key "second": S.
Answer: {"hour": 10, "minute": 54}
